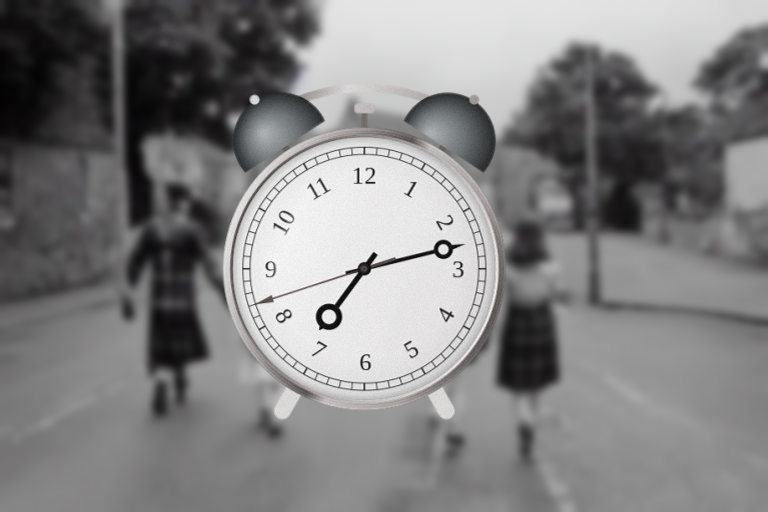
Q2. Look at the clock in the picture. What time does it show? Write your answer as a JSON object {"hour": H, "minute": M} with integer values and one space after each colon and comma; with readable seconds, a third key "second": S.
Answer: {"hour": 7, "minute": 12, "second": 42}
